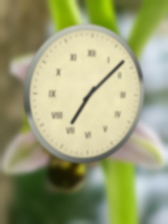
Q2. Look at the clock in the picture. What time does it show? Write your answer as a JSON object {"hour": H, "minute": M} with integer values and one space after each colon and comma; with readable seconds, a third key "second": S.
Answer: {"hour": 7, "minute": 8}
